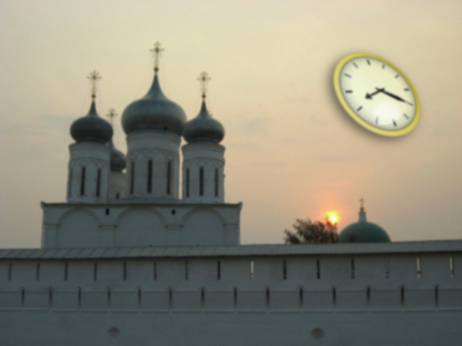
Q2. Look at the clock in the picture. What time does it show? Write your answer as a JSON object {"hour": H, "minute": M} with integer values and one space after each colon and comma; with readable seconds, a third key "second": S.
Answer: {"hour": 8, "minute": 20}
